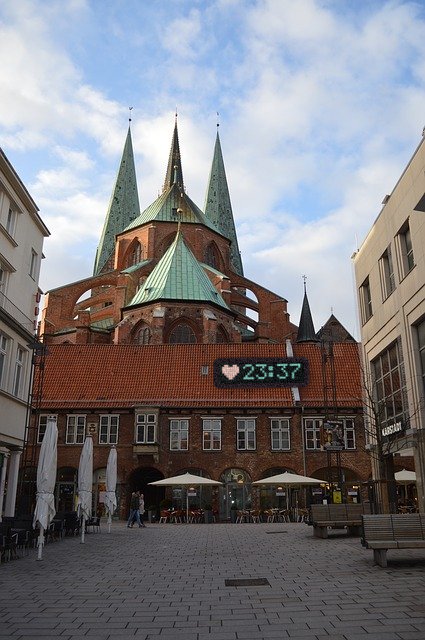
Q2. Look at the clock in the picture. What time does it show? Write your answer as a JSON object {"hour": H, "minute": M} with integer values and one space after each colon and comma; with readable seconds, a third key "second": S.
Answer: {"hour": 23, "minute": 37}
